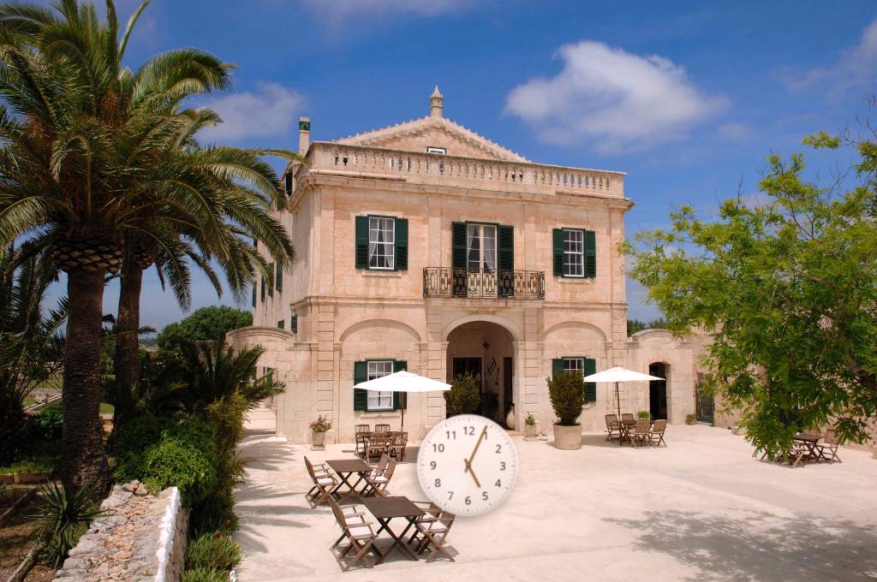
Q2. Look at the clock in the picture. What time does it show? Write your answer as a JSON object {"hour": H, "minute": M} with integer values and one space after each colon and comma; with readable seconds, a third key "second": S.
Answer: {"hour": 5, "minute": 4}
